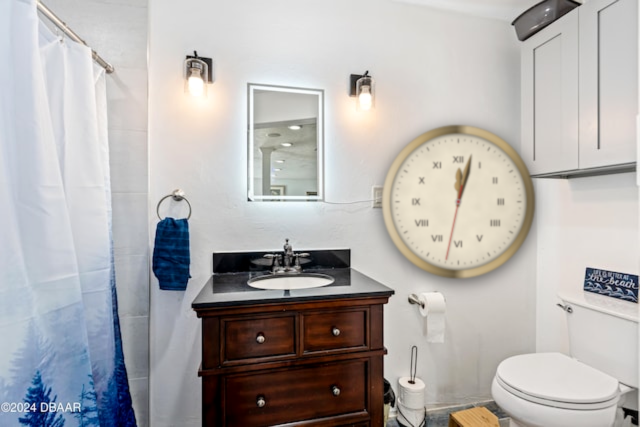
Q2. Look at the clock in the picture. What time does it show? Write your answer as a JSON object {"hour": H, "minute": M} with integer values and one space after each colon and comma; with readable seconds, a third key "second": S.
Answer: {"hour": 12, "minute": 2, "second": 32}
